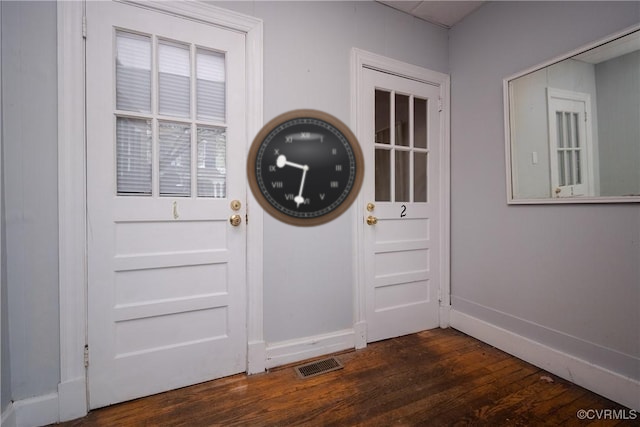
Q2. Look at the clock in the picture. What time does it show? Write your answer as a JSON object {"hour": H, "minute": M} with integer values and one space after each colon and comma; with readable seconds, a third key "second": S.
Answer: {"hour": 9, "minute": 32}
